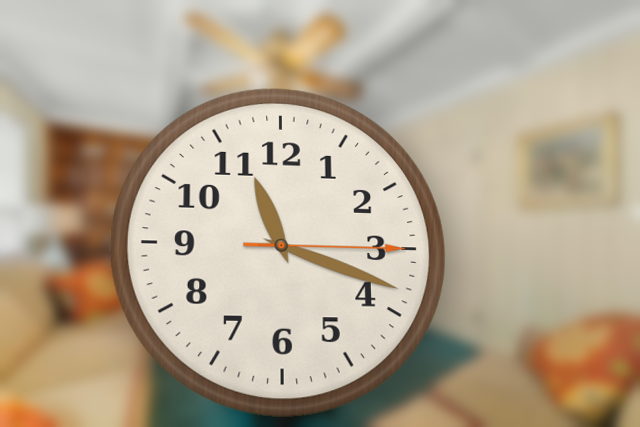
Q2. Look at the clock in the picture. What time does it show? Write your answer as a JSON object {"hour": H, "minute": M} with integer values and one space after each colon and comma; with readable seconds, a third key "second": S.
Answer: {"hour": 11, "minute": 18, "second": 15}
